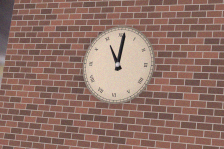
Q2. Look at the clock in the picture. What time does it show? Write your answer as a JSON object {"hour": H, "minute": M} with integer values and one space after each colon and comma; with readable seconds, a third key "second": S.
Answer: {"hour": 11, "minute": 1}
